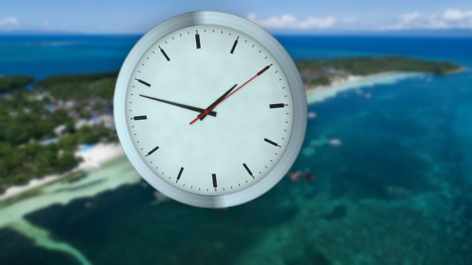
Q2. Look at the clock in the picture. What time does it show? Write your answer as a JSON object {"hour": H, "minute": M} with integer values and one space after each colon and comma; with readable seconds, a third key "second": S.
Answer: {"hour": 1, "minute": 48, "second": 10}
